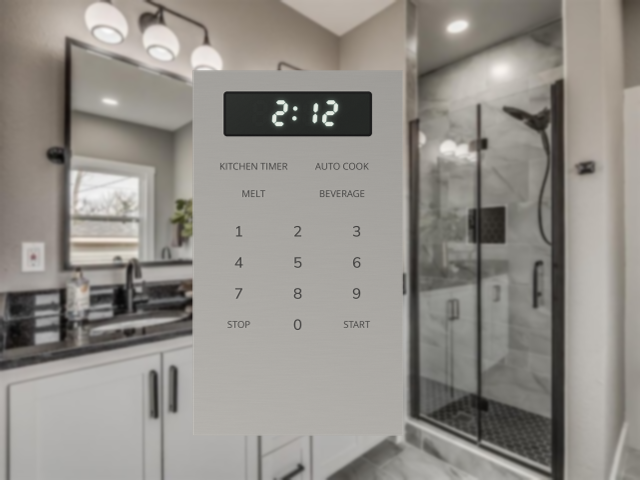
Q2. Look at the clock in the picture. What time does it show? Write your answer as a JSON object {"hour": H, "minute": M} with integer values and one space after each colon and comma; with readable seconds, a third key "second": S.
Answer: {"hour": 2, "minute": 12}
